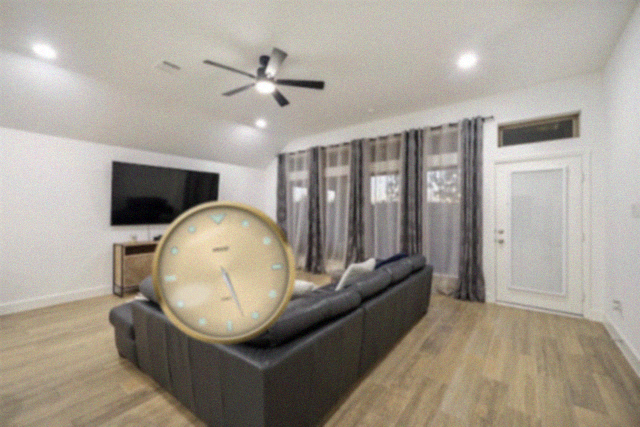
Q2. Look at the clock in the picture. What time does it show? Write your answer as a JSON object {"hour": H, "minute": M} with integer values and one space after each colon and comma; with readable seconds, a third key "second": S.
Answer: {"hour": 5, "minute": 27}
